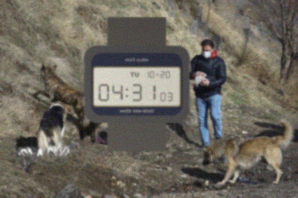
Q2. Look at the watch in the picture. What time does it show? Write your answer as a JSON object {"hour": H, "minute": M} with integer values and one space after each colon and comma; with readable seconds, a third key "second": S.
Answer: {"hour": 4, "minute": 31}
